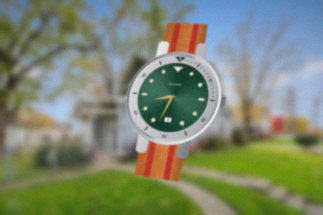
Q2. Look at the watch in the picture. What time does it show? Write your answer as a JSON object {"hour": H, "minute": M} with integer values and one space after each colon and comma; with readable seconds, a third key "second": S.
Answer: {"hour": 8, "minute": 33}
